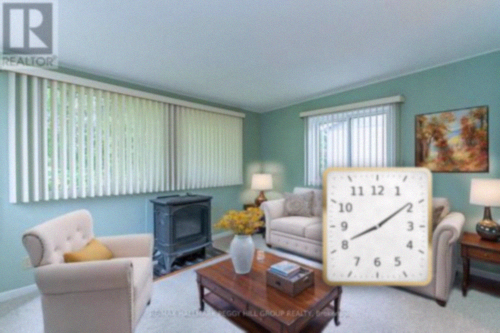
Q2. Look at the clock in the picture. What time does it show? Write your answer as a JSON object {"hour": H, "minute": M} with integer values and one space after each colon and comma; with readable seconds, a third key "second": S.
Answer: {"hour": 8, "minute": 9}
